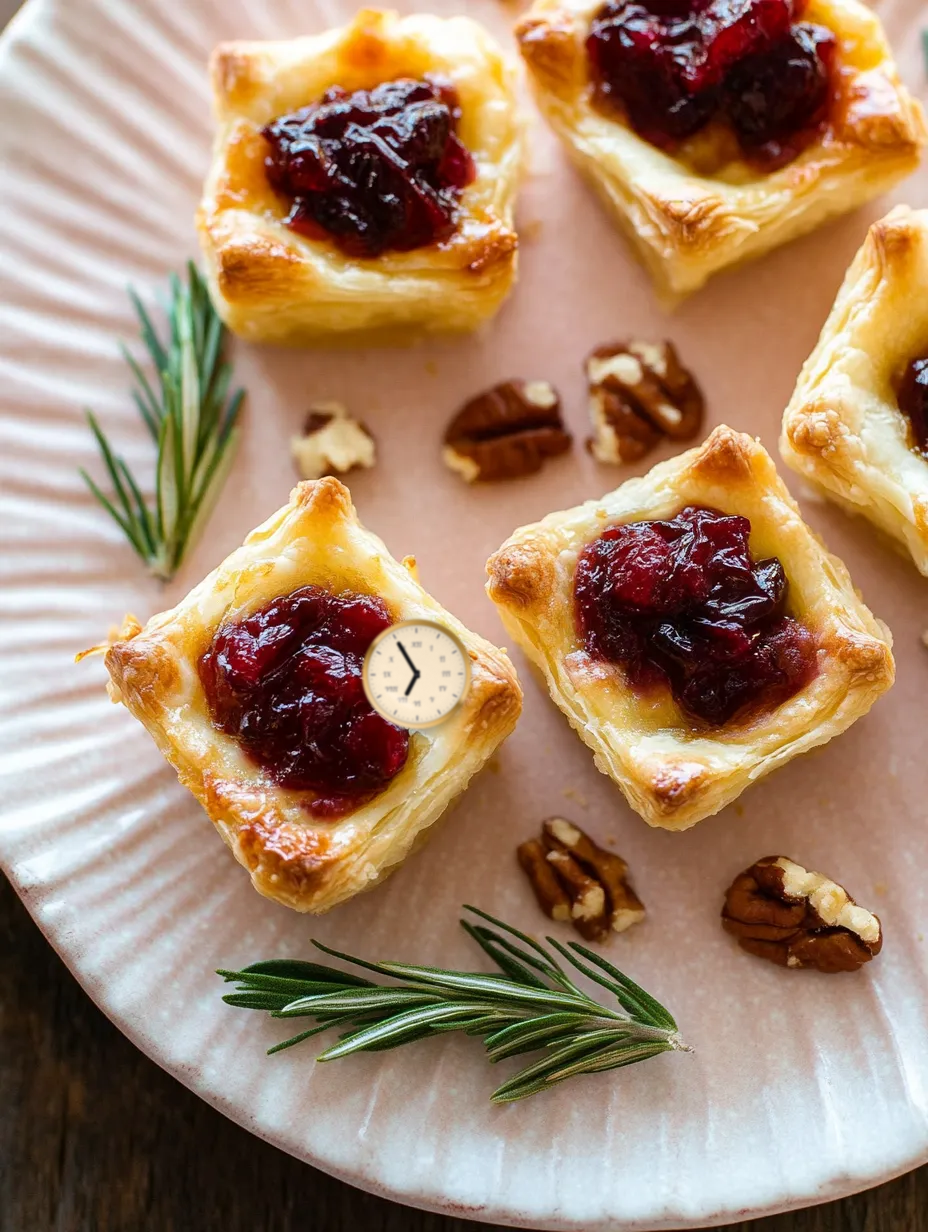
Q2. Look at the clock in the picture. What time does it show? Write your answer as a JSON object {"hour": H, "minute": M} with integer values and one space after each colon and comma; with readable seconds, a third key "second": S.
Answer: {"hour": 6, "minute": 55}
